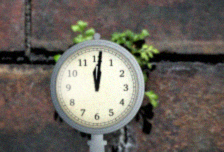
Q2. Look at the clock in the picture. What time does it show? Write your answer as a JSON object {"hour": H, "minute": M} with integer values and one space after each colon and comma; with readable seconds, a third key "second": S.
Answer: {"hour": 12, "minute": 1}
